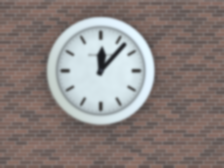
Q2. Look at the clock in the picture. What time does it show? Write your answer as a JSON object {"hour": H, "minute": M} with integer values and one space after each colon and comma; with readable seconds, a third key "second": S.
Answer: {"hour": 12, "minute": 7}
